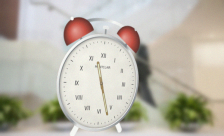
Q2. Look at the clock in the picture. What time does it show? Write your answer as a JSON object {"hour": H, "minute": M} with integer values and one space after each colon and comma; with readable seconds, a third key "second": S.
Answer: {"hour": 11, "minute": 27}
